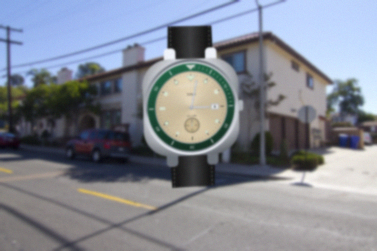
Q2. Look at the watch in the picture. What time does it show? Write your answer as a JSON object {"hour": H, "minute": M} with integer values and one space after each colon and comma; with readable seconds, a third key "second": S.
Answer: {"hour": 3, "minute": 2}
